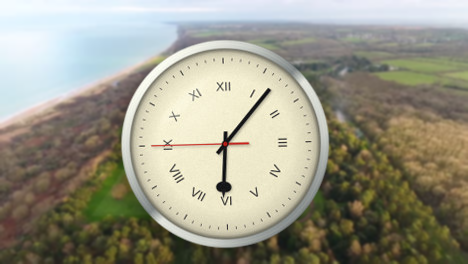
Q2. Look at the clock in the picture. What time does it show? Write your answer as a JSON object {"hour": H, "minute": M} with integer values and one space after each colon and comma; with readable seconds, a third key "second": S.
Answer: {"hour": 6, "minute": 6, "second": 45}
